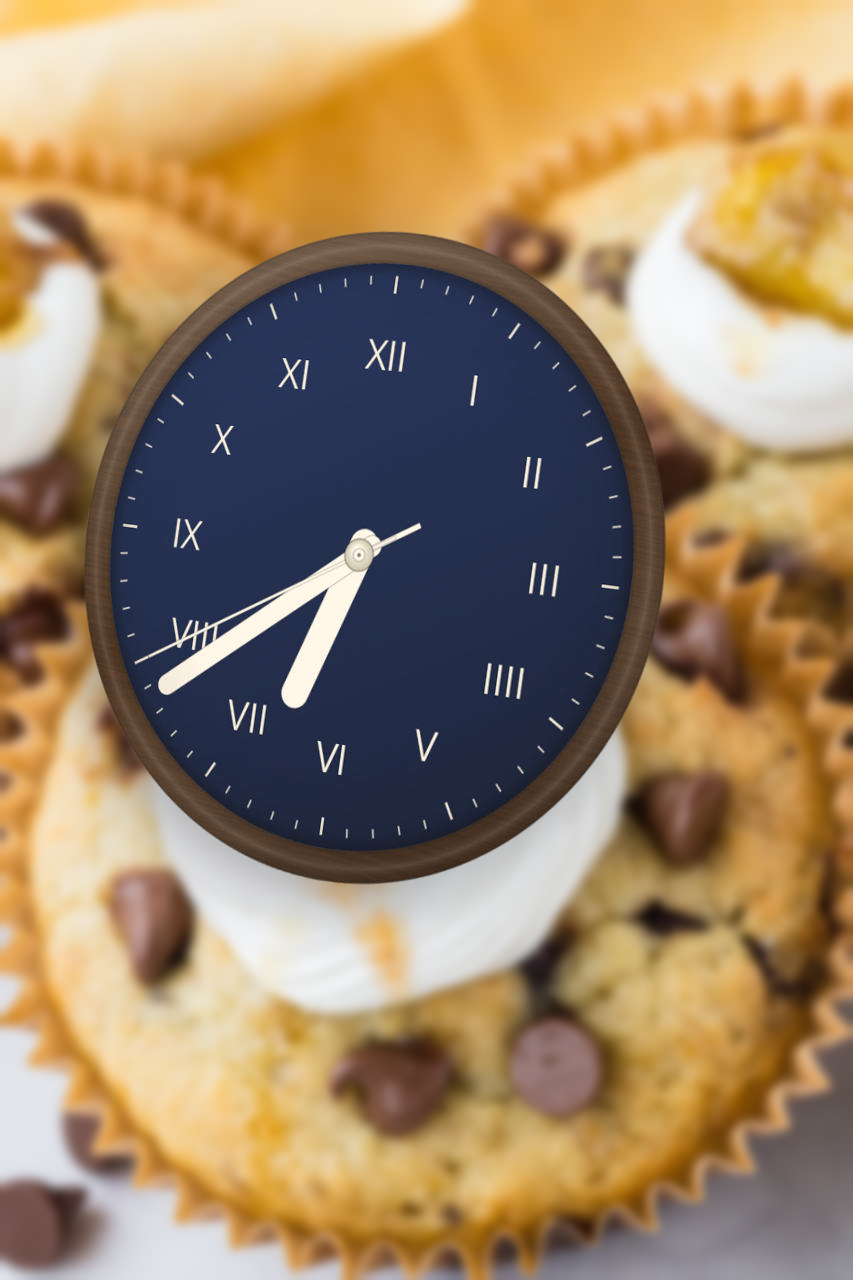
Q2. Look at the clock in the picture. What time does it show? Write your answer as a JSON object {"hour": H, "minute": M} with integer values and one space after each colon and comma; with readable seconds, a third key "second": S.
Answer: {"hour": 6, "minute": 38, "second": 40}
